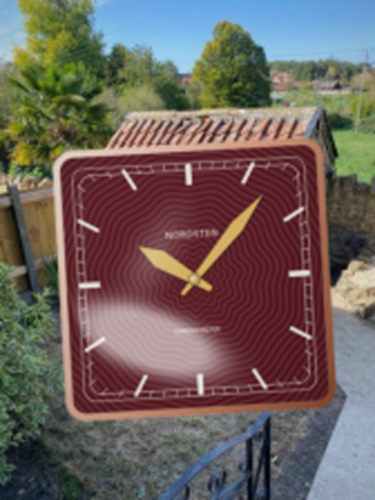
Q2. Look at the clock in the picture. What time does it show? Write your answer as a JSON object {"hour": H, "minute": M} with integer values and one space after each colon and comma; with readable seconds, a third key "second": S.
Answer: {"hour": 10, "minute": 7}
